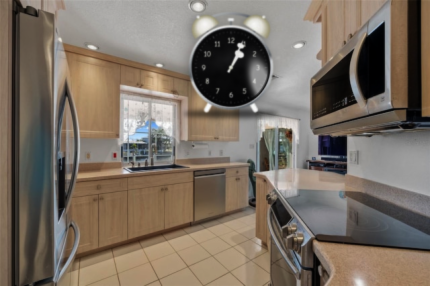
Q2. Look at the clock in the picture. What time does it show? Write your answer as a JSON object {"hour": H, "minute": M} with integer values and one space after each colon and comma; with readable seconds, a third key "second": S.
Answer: {"hour": 1, "minute": 4}
